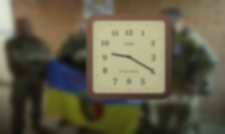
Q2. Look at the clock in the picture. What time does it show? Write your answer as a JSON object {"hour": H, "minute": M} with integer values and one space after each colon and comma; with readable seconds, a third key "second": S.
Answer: {"hour": 9, "minute": 20}
